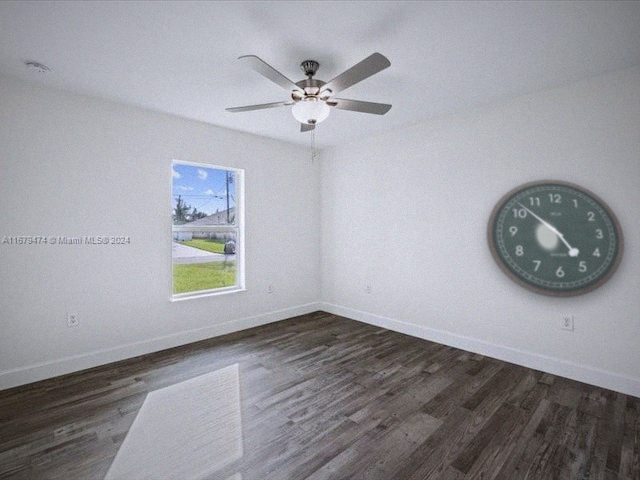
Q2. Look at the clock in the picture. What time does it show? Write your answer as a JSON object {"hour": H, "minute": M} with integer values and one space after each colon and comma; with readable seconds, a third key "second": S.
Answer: {"hour": 4, "minute": 52}
